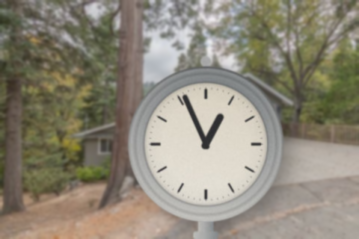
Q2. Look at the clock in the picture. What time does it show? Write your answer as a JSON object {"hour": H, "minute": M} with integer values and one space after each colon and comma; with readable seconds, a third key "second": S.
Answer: {"hour": 12, "minute": 56}
